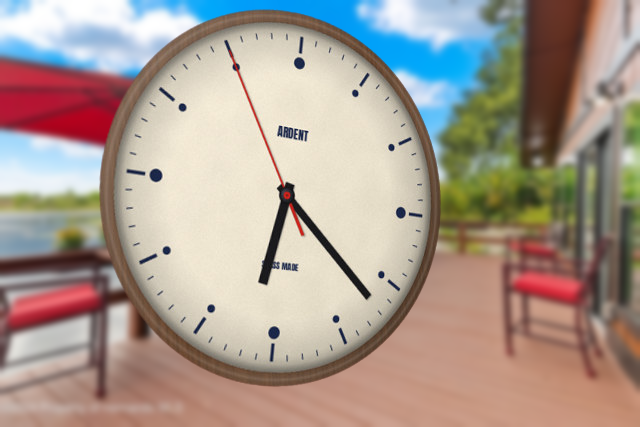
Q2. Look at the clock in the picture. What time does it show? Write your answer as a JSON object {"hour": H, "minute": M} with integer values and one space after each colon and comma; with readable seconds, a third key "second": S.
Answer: {"hour": 6, "minute": 21, "second": 55}
